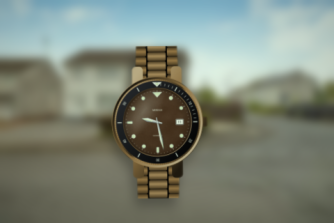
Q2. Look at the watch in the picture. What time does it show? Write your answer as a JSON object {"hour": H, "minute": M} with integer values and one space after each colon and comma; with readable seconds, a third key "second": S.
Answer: {"hour": 9, "minute": 28}
